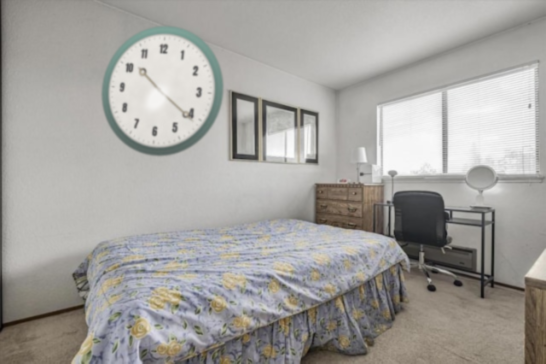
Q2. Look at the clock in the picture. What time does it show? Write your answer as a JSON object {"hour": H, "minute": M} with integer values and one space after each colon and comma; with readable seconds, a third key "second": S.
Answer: {"hour": 10, "minute": 21}
